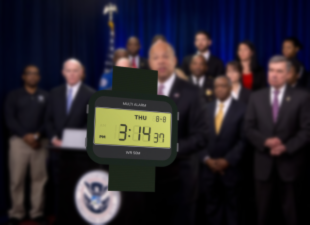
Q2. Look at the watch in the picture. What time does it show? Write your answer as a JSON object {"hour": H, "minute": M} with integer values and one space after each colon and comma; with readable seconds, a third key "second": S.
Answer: {"hour": 3, "minute": 14, "second": 37}
